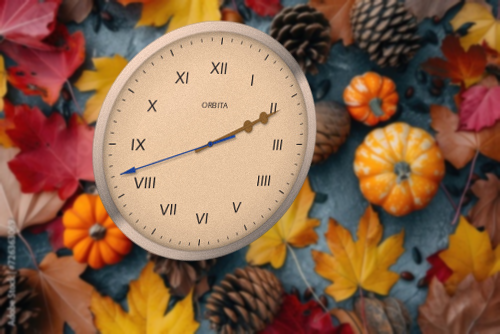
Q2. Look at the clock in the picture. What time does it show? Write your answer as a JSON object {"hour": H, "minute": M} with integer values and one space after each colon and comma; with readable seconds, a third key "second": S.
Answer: {"hour": 2, "minute": 10, "second": 42}
